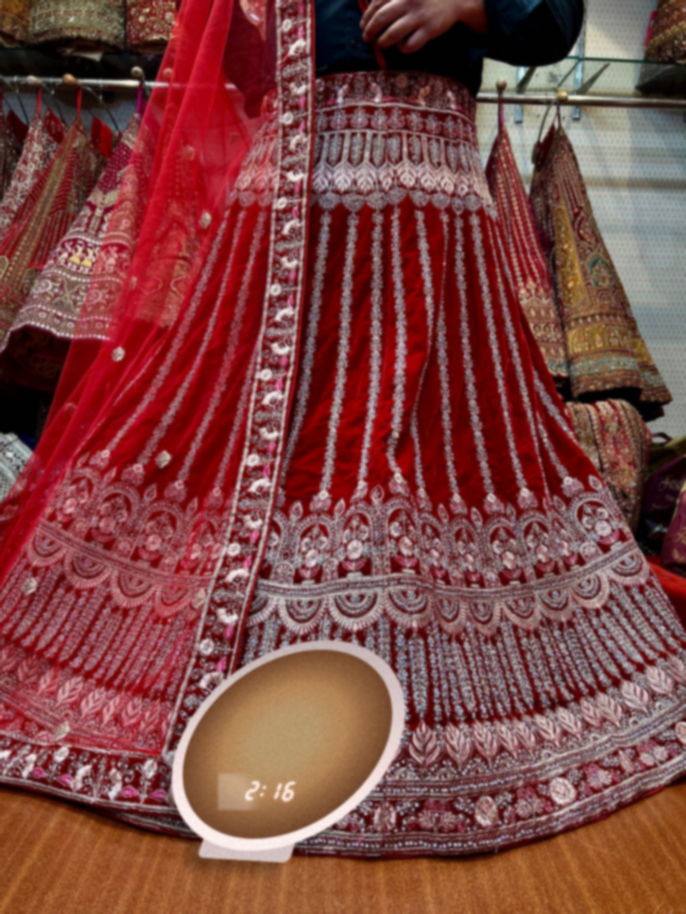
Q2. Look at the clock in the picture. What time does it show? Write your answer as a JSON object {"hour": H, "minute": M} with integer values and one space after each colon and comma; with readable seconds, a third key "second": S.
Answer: {"hour": 2, "minute": 16}
